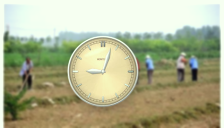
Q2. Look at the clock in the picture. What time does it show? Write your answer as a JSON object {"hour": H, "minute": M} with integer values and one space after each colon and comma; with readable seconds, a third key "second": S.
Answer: {"hour": 9, "minute": 3}
